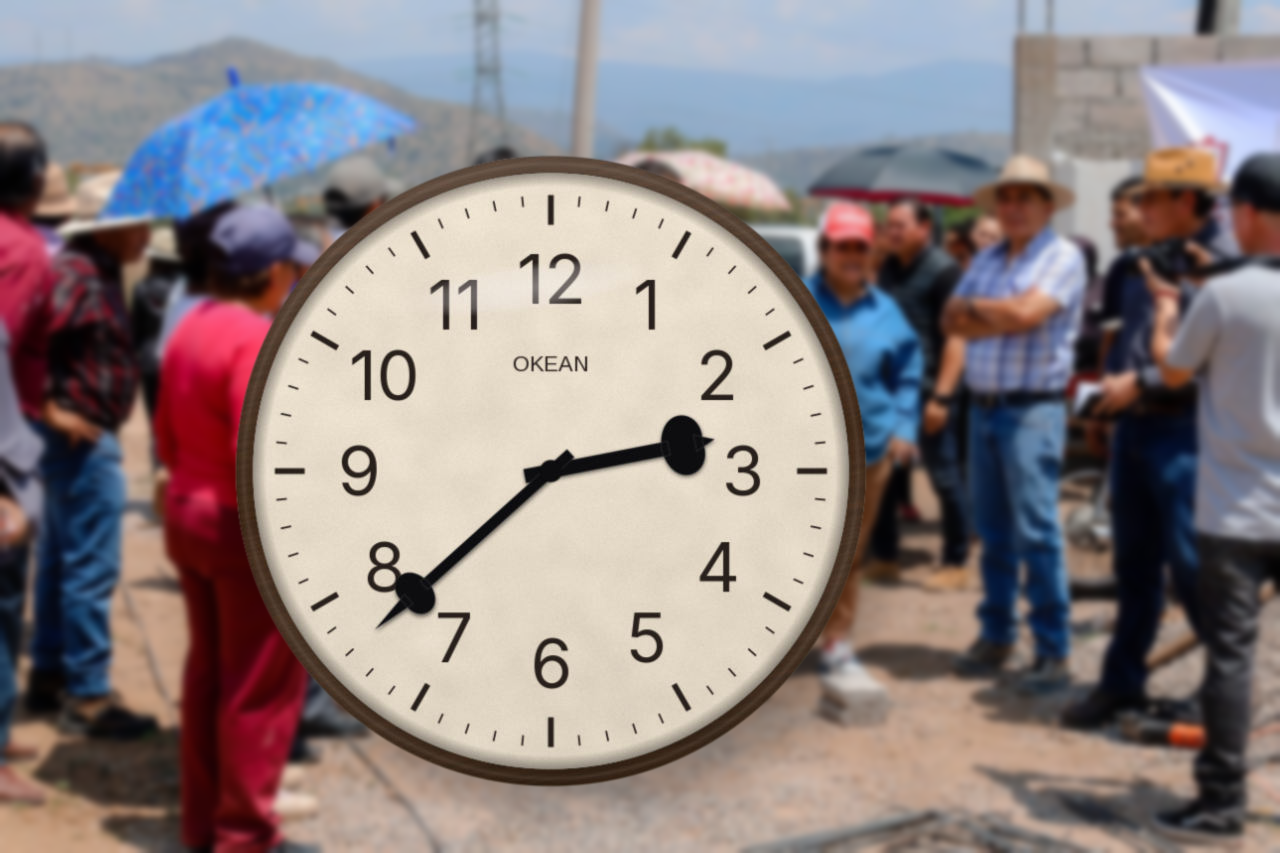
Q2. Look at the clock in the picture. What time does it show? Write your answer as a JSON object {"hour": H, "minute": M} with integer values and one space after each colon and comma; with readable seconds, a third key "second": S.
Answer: {"hour": 2, "minute": 38}
